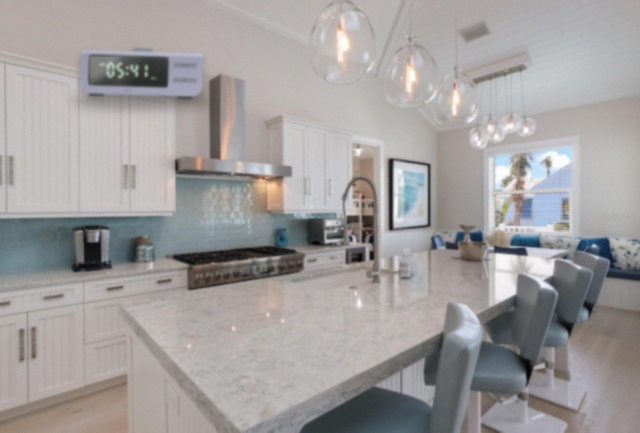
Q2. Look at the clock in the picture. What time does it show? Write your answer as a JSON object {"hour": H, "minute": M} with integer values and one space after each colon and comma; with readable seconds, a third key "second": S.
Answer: {"hour": 5, "minute": 41}
